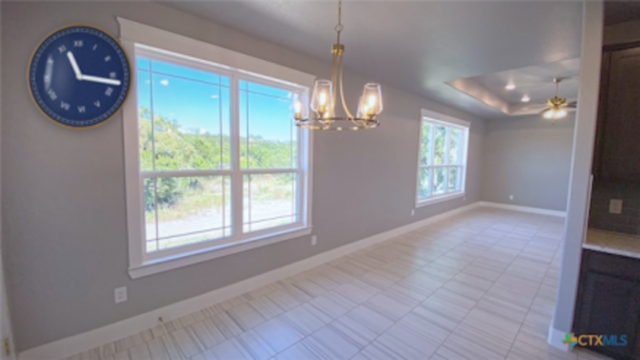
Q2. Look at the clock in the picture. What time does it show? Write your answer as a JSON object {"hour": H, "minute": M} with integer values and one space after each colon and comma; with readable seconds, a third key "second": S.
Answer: {"hour": 11, "minute": 17}
